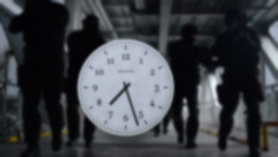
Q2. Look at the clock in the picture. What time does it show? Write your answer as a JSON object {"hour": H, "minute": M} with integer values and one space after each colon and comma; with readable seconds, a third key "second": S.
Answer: {"hour": 7, "minute": 27}
